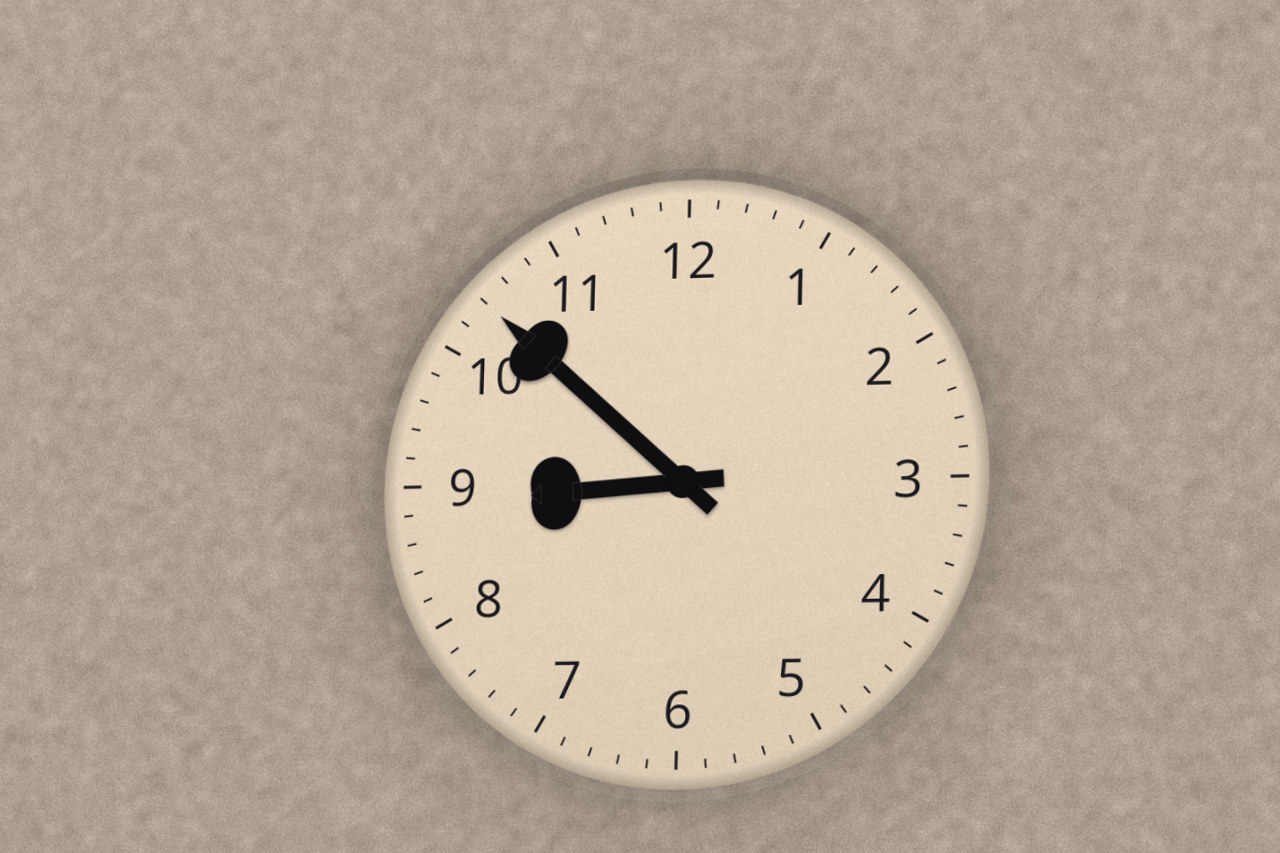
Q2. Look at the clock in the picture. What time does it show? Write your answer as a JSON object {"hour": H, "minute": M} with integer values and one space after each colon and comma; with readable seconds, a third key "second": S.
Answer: {"hour": 8, "minute": 52}
